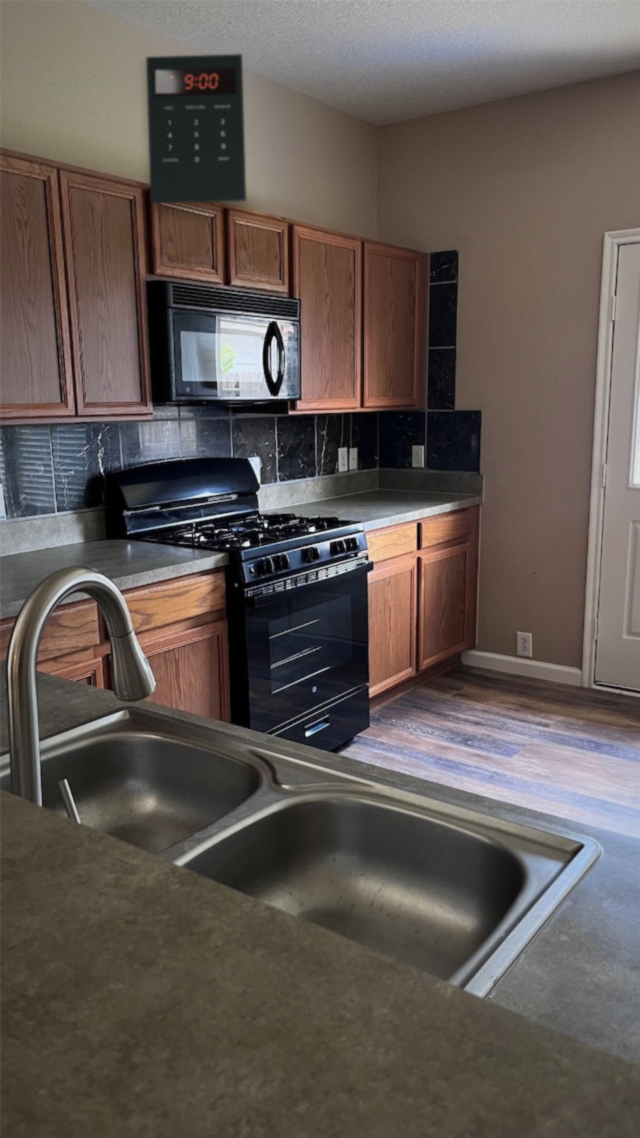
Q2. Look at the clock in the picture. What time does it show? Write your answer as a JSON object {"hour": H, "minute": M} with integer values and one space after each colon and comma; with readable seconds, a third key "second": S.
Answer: {"hour": 9, "minute": 0}
